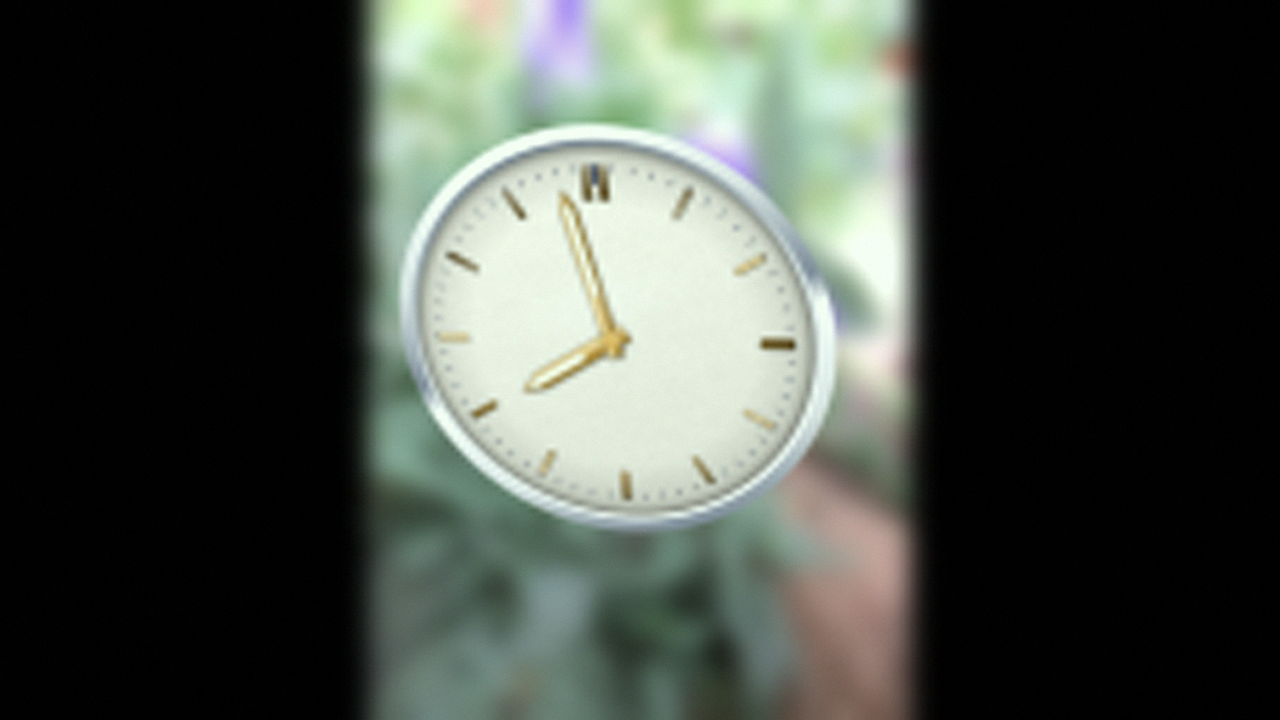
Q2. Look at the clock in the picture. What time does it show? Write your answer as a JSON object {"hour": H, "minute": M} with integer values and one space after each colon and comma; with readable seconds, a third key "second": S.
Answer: {"hour": 7, "minute": 58}
